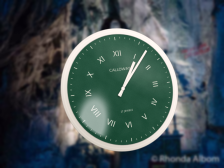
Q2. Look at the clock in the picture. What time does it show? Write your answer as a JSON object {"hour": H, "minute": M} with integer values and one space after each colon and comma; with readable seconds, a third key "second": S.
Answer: {"hour": 1, "minute": 7}
